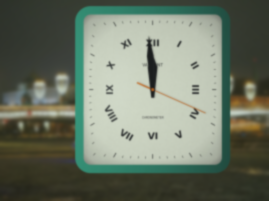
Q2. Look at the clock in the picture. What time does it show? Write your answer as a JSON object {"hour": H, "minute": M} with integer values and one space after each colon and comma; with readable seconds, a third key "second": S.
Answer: {"hour": 11, "minute": 59, "second": 19}
